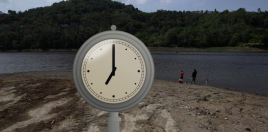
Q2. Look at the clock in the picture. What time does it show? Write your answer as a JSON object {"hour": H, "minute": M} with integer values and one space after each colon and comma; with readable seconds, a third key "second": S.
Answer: {"hour": 7, "minute": 0}
